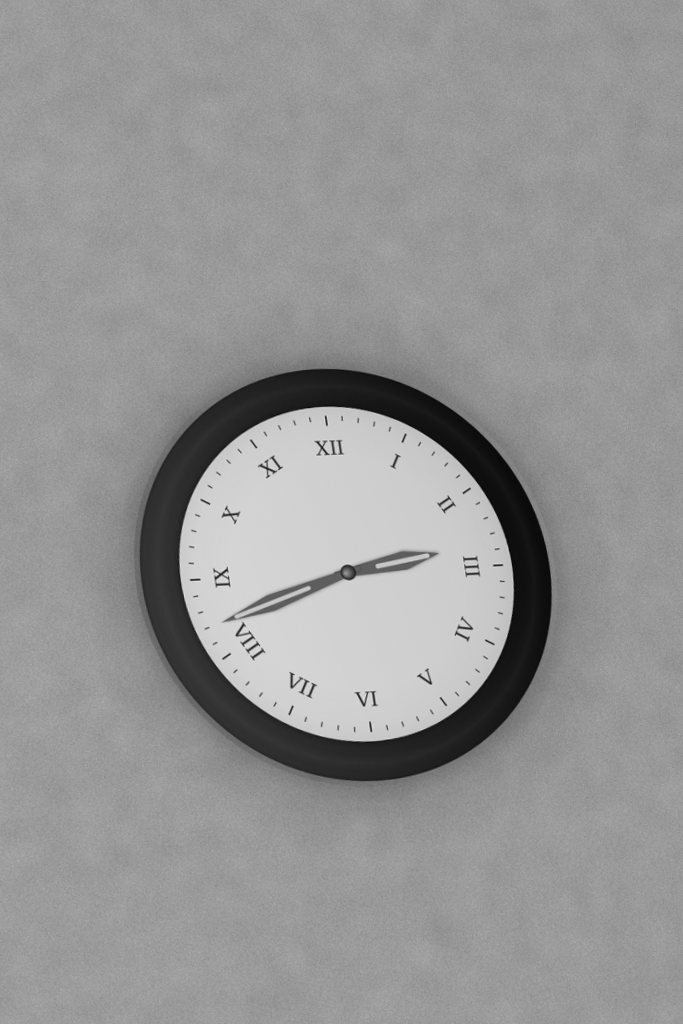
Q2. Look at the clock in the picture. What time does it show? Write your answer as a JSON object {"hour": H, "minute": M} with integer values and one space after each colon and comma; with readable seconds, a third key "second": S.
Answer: {"hour": 2, "minute": 42}
